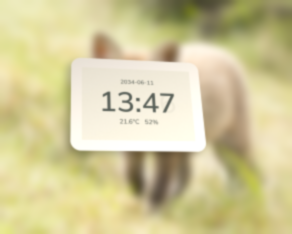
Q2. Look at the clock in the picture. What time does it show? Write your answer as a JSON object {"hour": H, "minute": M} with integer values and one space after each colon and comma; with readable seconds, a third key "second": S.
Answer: {"hour": 13, "minute": 47}
